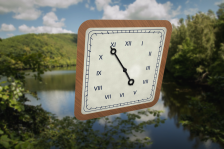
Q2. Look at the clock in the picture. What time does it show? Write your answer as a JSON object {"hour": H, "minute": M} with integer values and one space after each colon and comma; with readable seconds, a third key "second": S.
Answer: {"hour": 4, "minute": 54}
